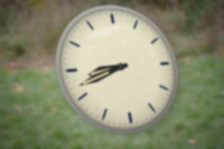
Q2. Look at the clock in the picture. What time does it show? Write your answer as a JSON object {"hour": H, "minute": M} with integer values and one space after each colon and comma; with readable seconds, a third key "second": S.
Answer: {"hour": 8, "minute": 42}
